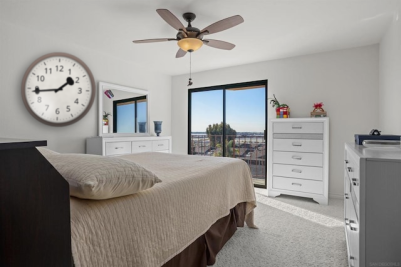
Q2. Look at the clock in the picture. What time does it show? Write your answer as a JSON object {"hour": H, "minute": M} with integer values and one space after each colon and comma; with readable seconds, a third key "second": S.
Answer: {"hour": 1, "minute": 44}
